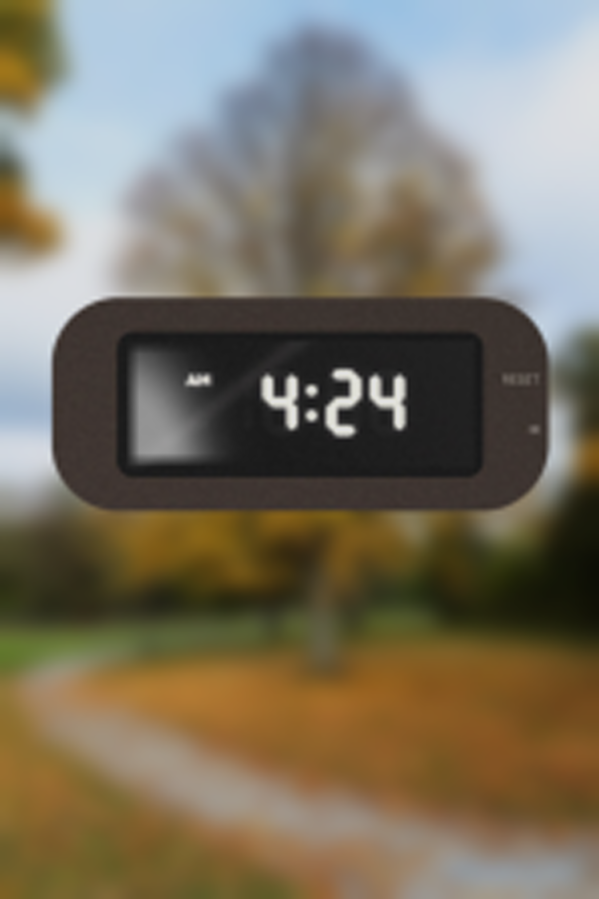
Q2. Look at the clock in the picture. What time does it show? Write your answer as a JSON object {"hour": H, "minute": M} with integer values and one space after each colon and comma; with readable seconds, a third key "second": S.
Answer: {"hour": 4, "minute": 24}
